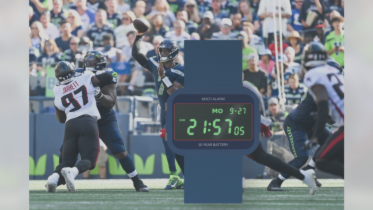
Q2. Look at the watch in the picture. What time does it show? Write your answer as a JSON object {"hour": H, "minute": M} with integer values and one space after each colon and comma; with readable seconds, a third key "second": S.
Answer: {"hour": 21, "minute": 57}
